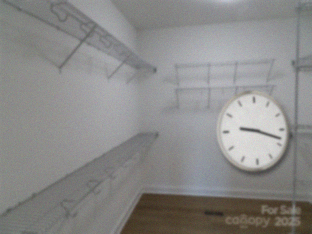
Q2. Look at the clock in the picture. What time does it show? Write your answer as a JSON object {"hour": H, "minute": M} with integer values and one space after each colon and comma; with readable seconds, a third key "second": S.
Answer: {"hour": 9, "minute": 18}
